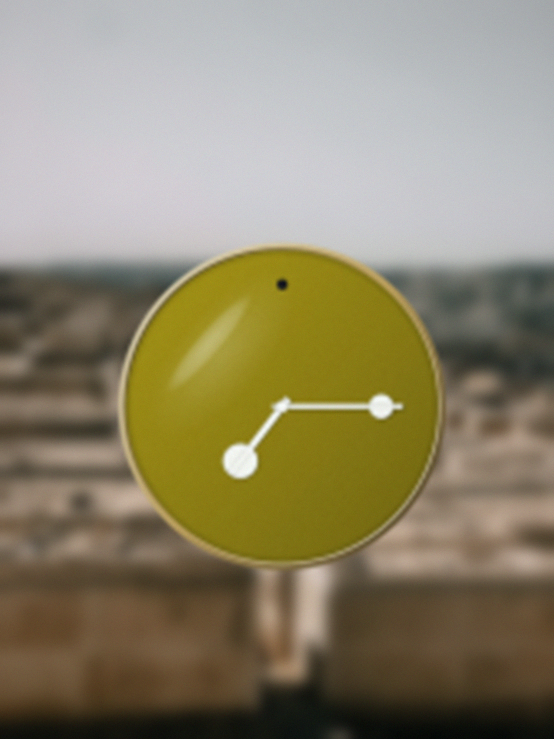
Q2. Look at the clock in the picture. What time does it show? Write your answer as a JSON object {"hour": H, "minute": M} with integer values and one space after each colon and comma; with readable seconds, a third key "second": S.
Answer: {"hour": 7, "minute": 15}
